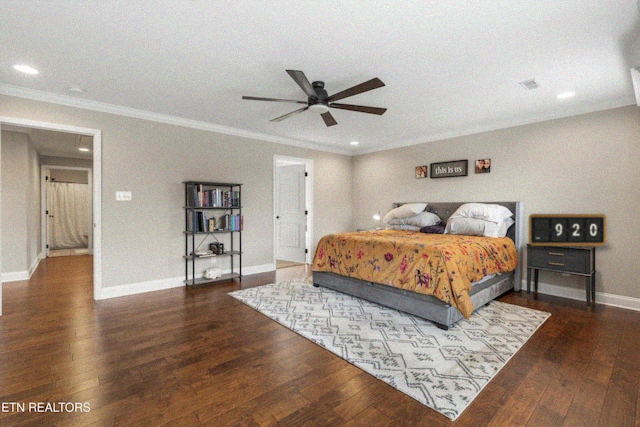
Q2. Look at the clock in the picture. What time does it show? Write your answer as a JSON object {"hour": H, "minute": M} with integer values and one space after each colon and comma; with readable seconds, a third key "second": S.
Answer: {"hour": 9, "minute": 20}
